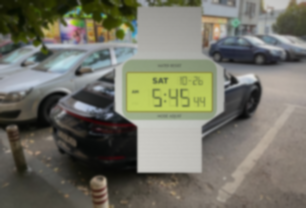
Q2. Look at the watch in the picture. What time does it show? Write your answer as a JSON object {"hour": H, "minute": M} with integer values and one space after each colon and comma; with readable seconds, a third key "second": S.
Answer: {"hour": 5, "minute": 45}
